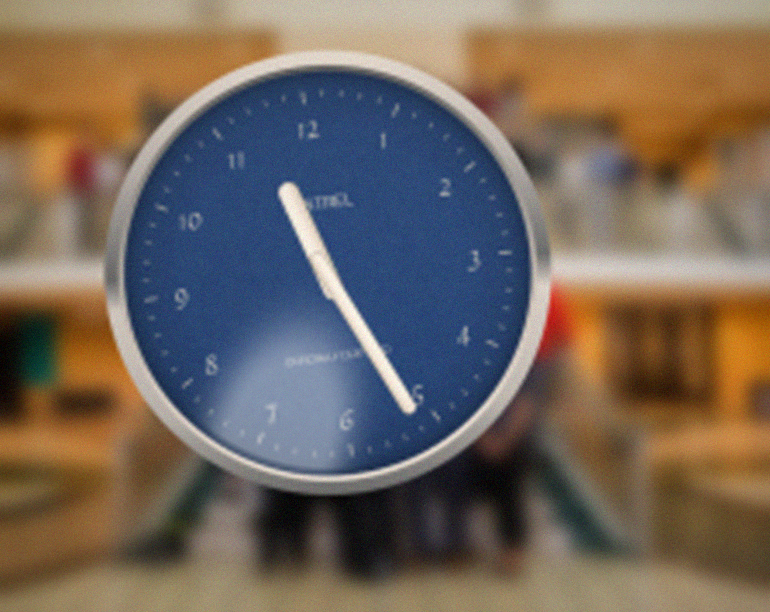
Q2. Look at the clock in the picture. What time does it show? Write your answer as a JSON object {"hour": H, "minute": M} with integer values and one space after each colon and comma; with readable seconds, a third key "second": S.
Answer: {"hour": 11, "minute": 26}
